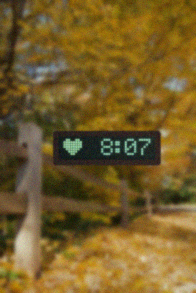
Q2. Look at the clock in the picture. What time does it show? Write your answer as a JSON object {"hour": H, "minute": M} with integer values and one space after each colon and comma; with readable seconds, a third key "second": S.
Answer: {"hour": 8, "minute": 7}
